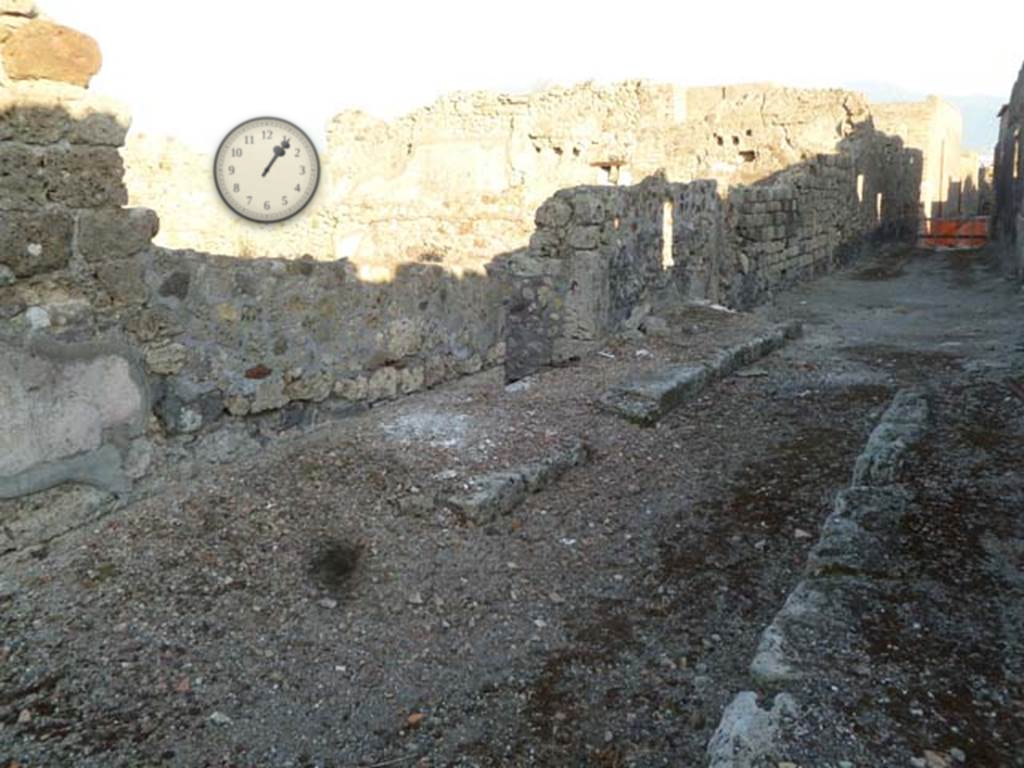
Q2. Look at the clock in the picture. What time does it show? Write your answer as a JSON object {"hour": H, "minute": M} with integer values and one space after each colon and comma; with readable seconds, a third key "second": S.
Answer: {"hour": 1, "minute": 6}
